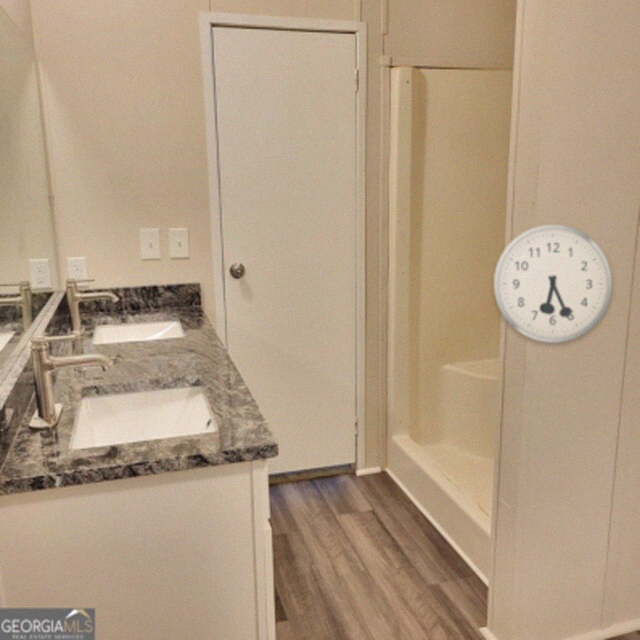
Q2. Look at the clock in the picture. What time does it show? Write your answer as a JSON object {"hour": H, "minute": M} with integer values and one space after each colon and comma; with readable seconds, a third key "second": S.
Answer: {"hour": 6, "minute": 26}
